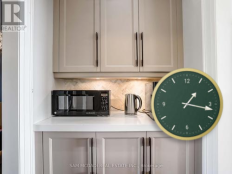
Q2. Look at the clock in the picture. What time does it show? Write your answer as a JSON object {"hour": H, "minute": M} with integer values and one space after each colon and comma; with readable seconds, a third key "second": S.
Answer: {"hour": 1, "minute": 17}
